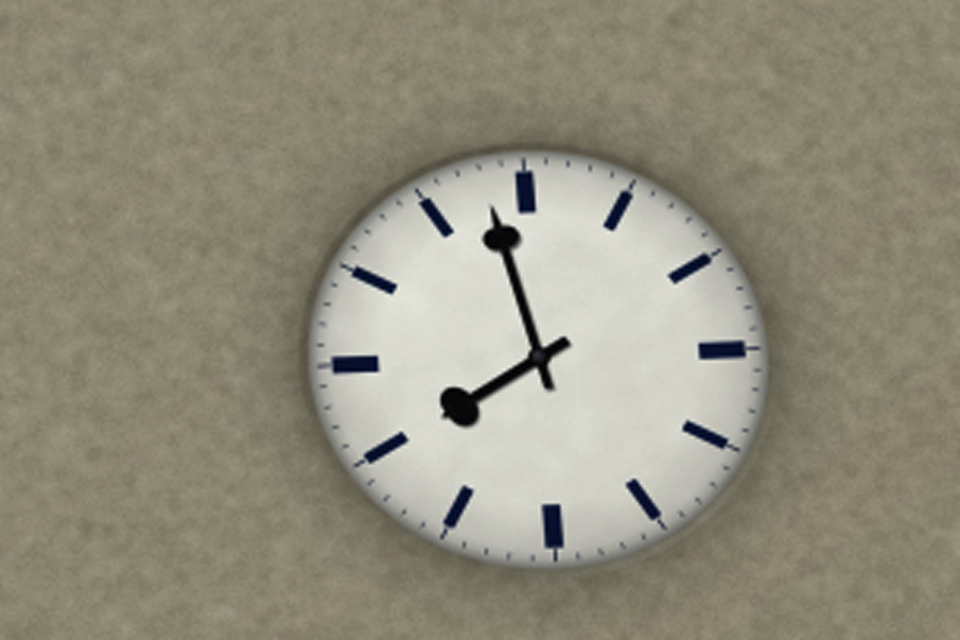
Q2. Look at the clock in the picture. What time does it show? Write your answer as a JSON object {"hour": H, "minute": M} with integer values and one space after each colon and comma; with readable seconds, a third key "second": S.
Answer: {"hour": 7, "minute": 58}
